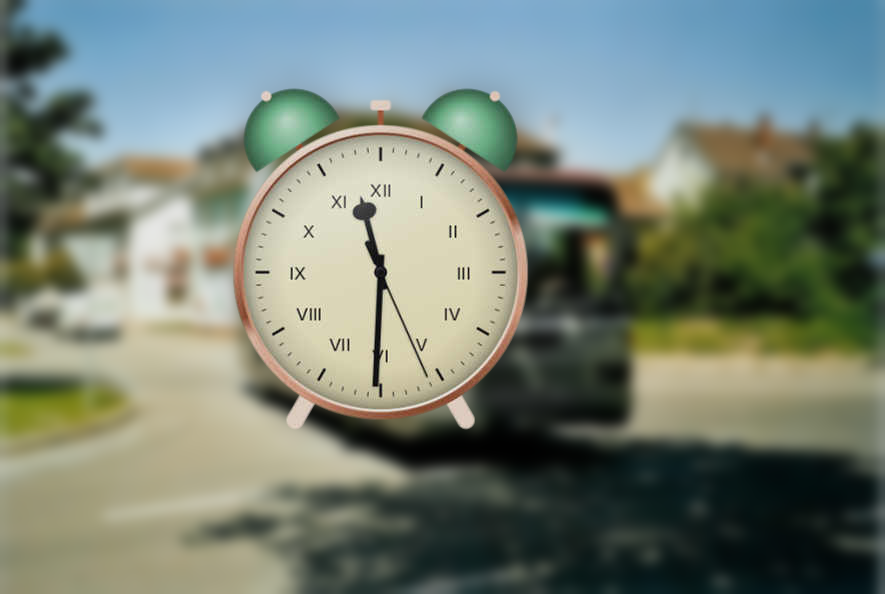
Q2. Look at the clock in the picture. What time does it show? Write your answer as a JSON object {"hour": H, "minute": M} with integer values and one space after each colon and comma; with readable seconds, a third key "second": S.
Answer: {"hour": 11, "minute": 30, "second": 26}
